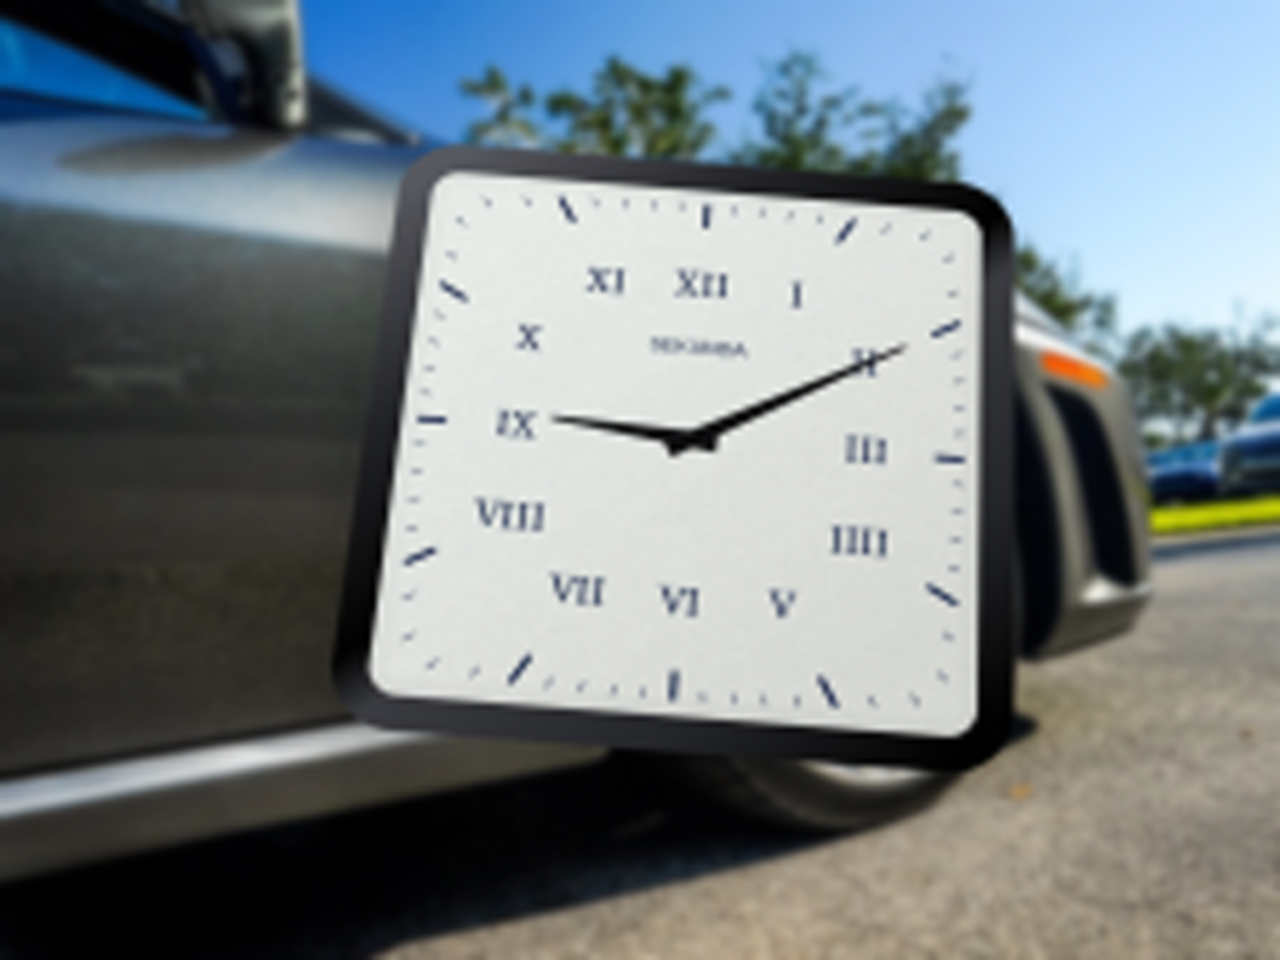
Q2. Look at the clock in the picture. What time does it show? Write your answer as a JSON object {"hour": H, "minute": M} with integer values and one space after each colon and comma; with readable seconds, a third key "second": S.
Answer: {"hour": 9, "minute": 10}
